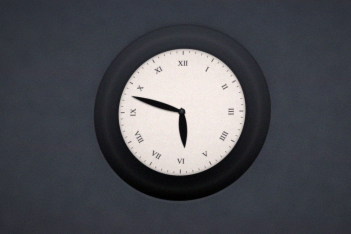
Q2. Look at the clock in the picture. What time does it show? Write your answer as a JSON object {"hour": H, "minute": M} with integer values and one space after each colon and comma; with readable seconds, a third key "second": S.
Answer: {"hour": 5, "minute": 48}
